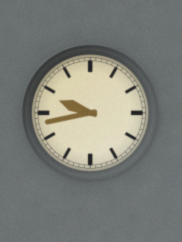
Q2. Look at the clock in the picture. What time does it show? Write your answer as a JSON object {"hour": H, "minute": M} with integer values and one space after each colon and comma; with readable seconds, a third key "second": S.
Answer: {"hour": 9, "minute": 43}
